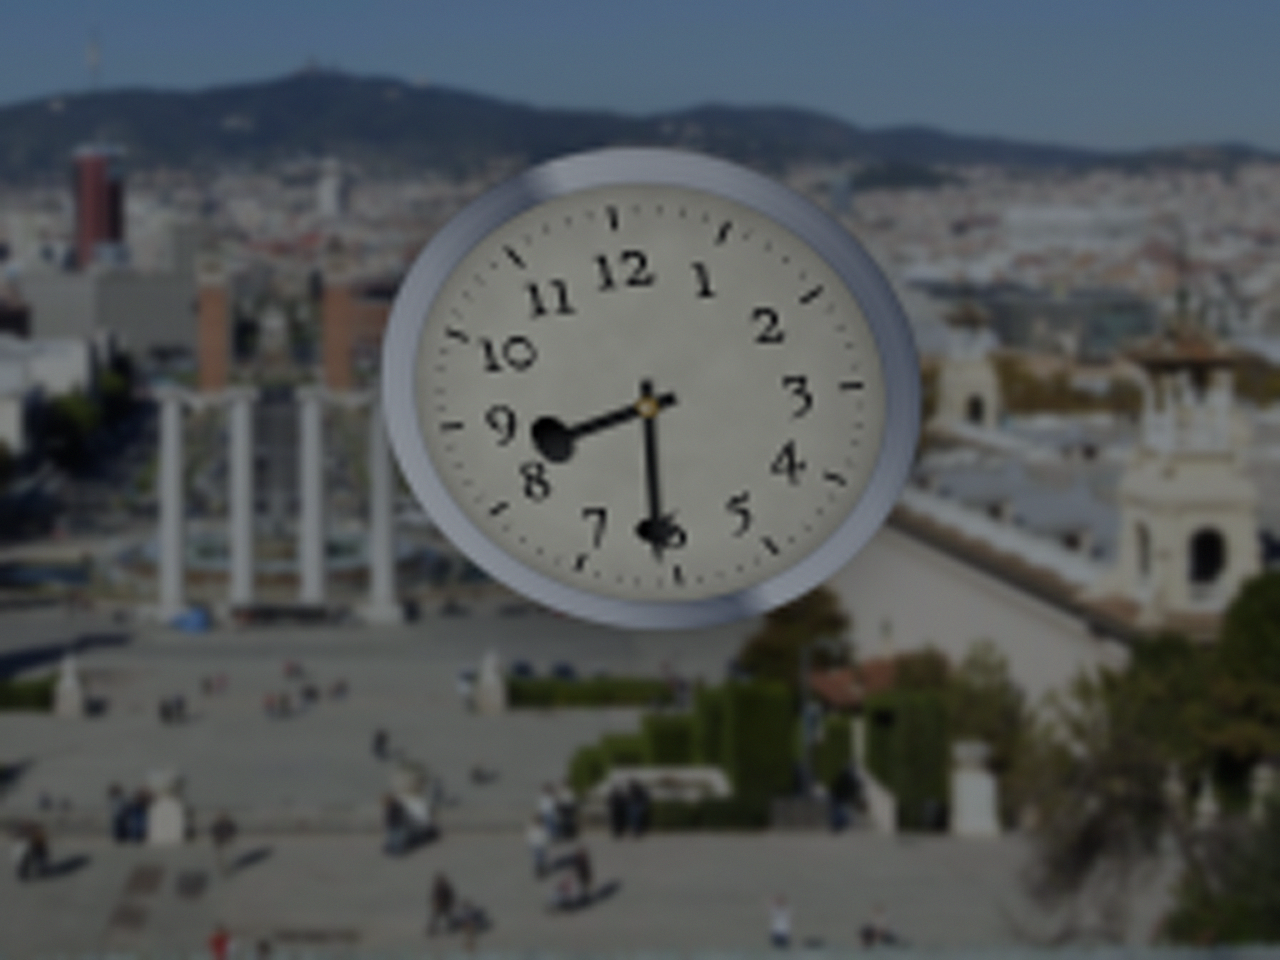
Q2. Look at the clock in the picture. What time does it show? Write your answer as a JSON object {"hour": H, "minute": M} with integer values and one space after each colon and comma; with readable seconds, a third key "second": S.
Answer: {"hour": 8, "minute": 31}
